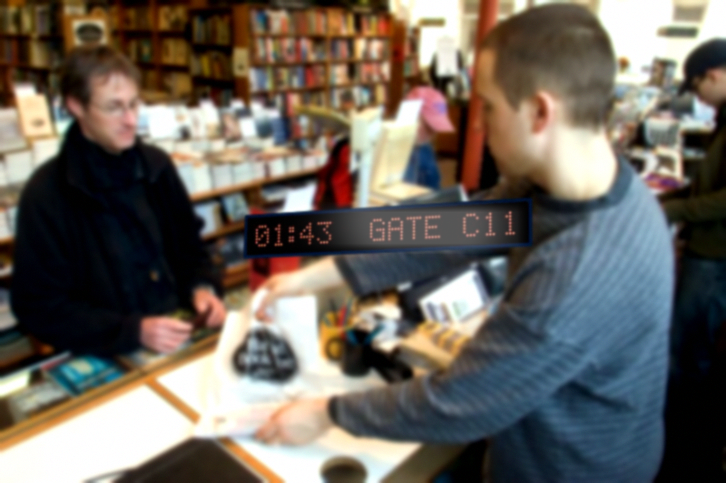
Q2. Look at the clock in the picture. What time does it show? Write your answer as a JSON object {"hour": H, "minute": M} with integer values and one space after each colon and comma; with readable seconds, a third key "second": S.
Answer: {"hour": 1, "minute": 43}
